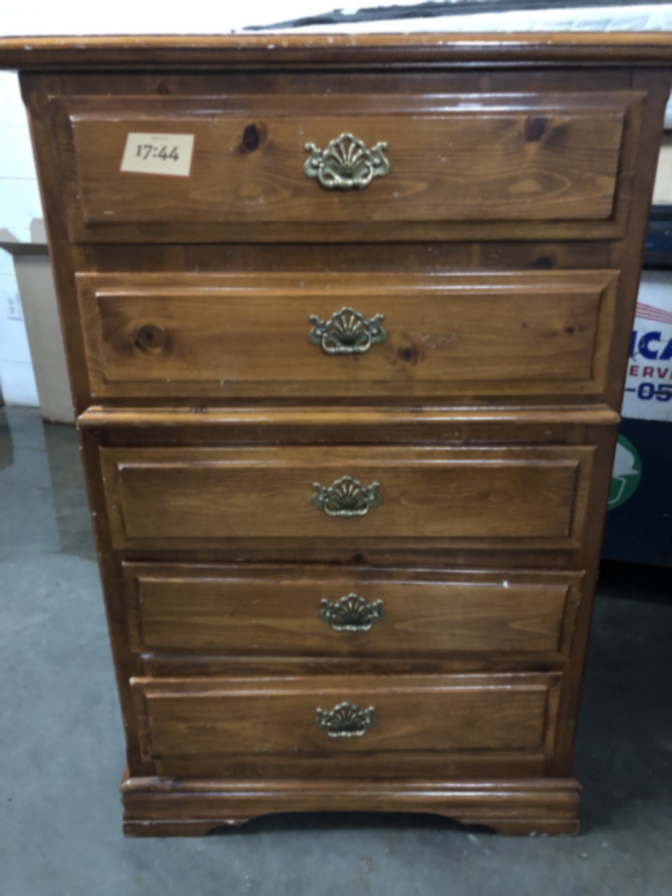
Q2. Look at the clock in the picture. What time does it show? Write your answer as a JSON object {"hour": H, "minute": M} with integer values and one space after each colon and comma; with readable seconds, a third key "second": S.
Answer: {"hour": 17, "minute": 44}
